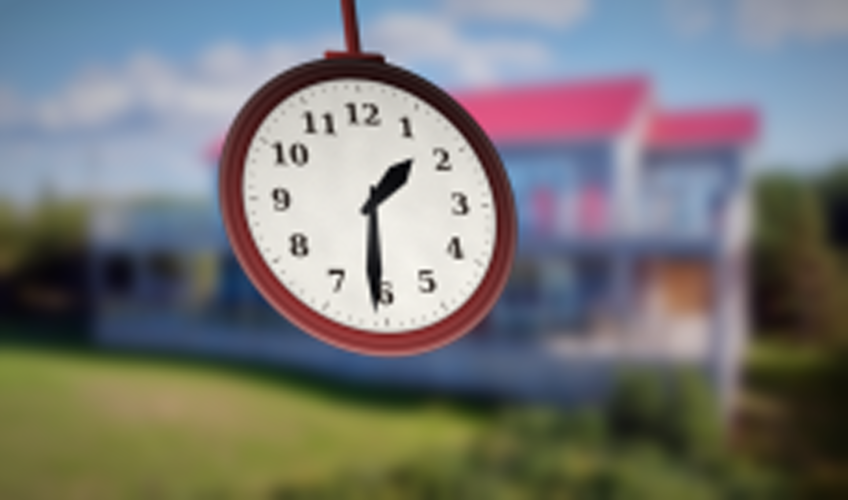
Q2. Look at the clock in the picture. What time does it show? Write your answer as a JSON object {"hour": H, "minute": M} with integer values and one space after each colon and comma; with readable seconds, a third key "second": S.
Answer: {"hour": 1, "minute": 31}
